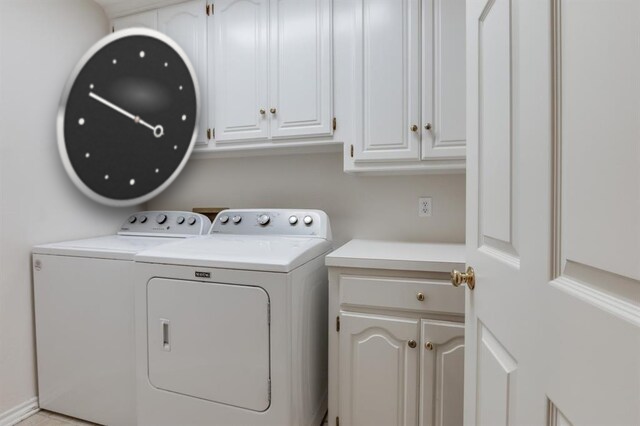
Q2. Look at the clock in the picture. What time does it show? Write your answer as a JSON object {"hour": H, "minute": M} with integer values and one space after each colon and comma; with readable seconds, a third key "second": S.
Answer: {"hour": 3, "minute": 49}
